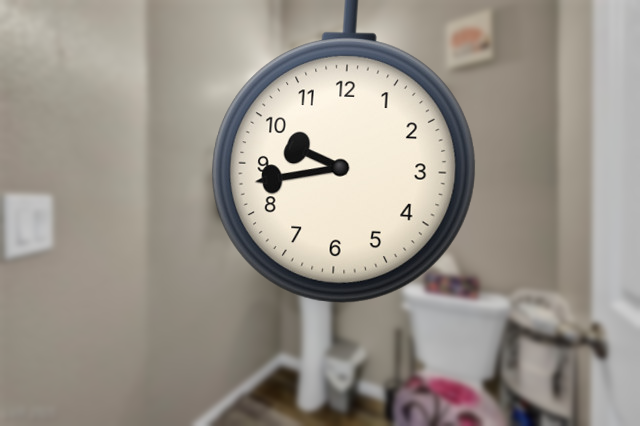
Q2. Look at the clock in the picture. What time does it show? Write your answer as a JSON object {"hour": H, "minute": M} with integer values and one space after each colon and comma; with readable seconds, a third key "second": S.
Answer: {"hour": 9, "minute": 43}
